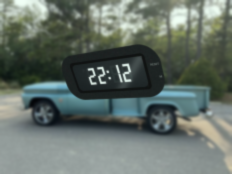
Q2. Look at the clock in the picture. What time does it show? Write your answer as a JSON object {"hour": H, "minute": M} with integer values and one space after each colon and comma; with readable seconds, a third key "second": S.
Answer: {"hour": 22, "minute": 12}
